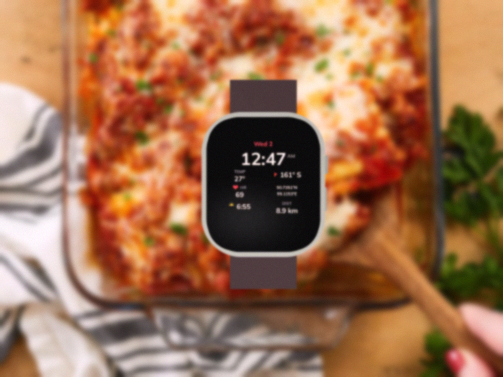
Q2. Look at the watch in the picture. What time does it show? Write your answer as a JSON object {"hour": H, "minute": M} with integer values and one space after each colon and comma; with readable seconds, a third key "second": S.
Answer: {"hour": 12, "minute": 47}
